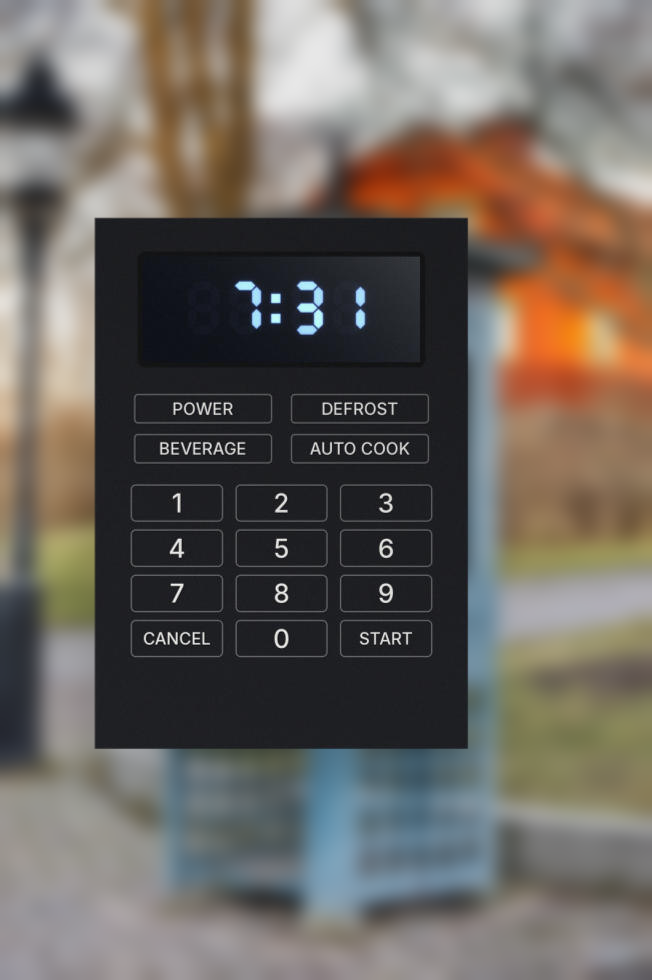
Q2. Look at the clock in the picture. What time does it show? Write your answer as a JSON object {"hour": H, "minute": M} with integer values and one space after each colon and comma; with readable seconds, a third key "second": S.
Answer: {"hour": 7, "minute": 31}
